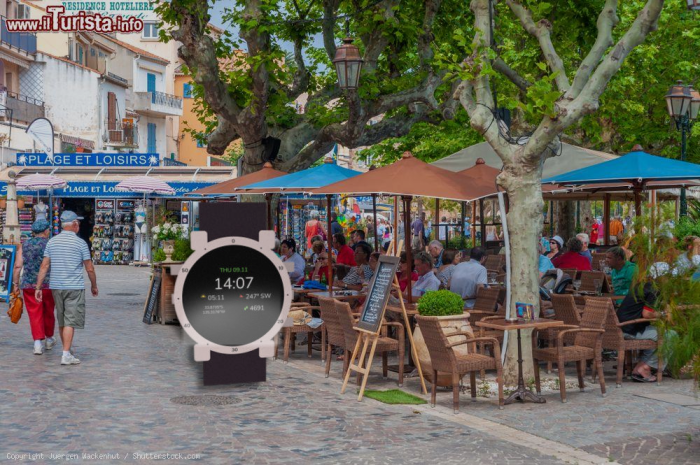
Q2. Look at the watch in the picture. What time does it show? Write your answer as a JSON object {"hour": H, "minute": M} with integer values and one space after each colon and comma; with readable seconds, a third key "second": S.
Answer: {"hour": 14, "minute": 7}
